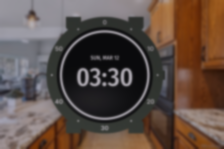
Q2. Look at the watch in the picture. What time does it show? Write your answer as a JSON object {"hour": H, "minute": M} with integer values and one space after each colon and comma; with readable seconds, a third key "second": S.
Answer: {"hour": 3, "minute": 30}
